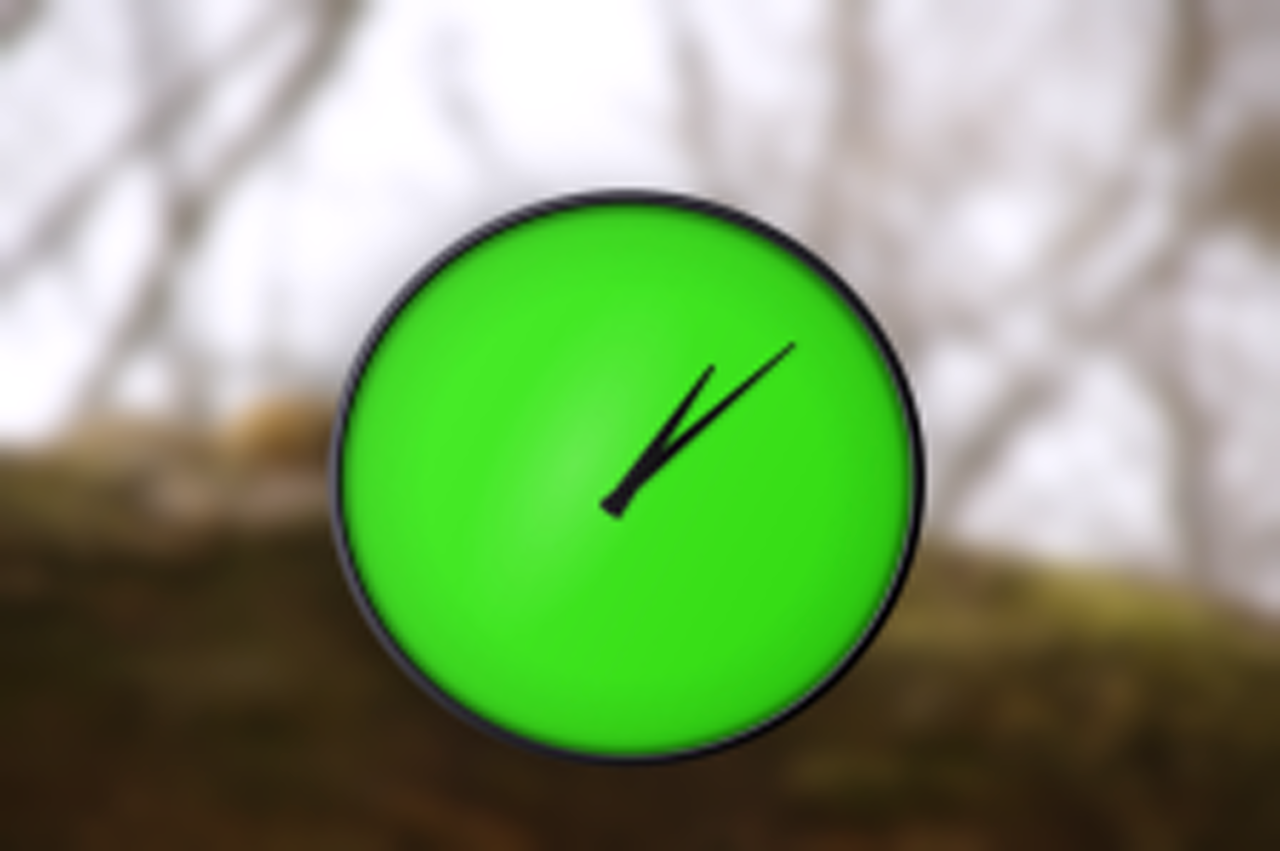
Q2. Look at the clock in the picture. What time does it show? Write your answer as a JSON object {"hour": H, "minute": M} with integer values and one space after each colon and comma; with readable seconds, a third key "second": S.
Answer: {"hour": 1, "minute": 8}
